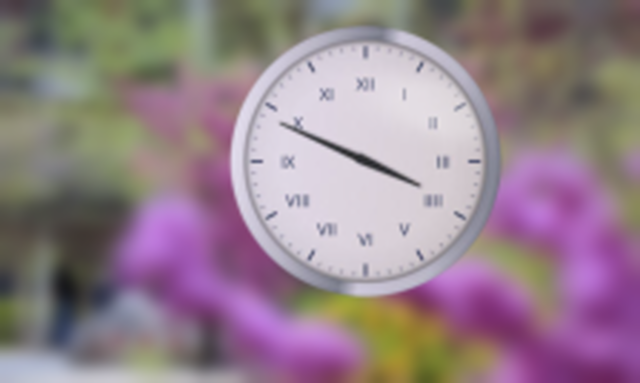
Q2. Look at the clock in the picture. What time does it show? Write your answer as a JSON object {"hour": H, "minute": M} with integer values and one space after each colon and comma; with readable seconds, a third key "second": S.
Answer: {"hour": 3, "minute": 49}
